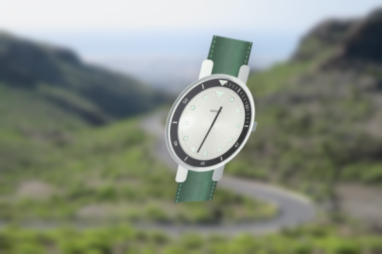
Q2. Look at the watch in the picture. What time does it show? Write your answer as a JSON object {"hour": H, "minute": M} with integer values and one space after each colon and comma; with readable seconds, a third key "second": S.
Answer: {"hour": 12, "minute": 33}
